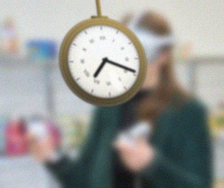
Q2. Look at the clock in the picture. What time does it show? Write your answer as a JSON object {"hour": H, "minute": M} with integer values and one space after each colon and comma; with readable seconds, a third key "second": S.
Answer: {"hour": 7, "minute": 19}
